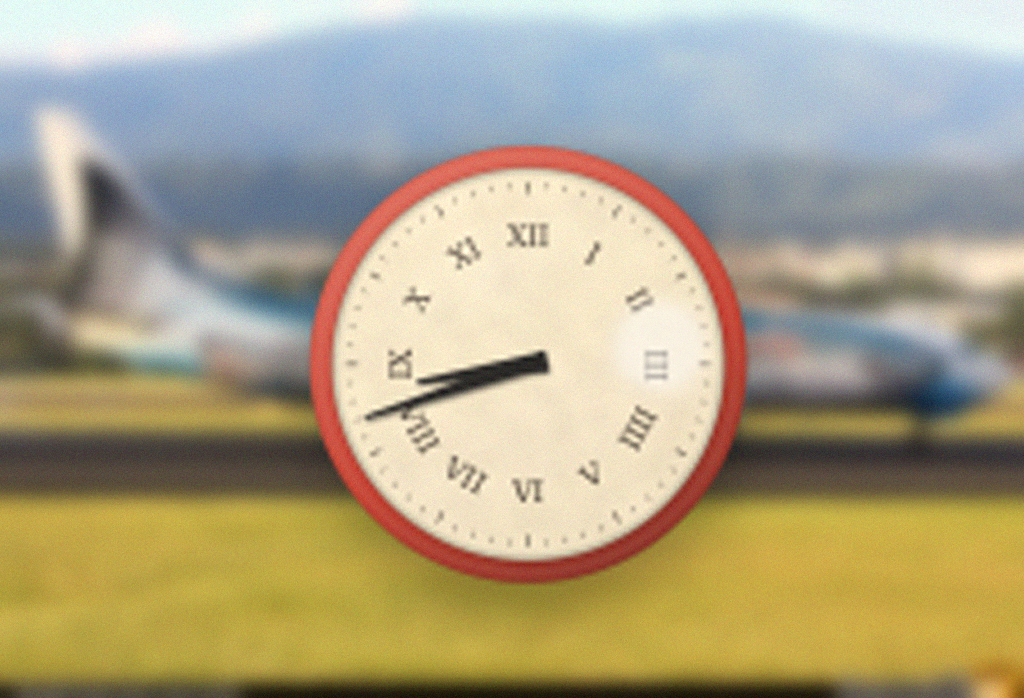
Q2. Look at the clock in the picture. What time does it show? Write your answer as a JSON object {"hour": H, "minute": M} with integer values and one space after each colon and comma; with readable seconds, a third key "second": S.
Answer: {"hour": 8, "minute": 42}
